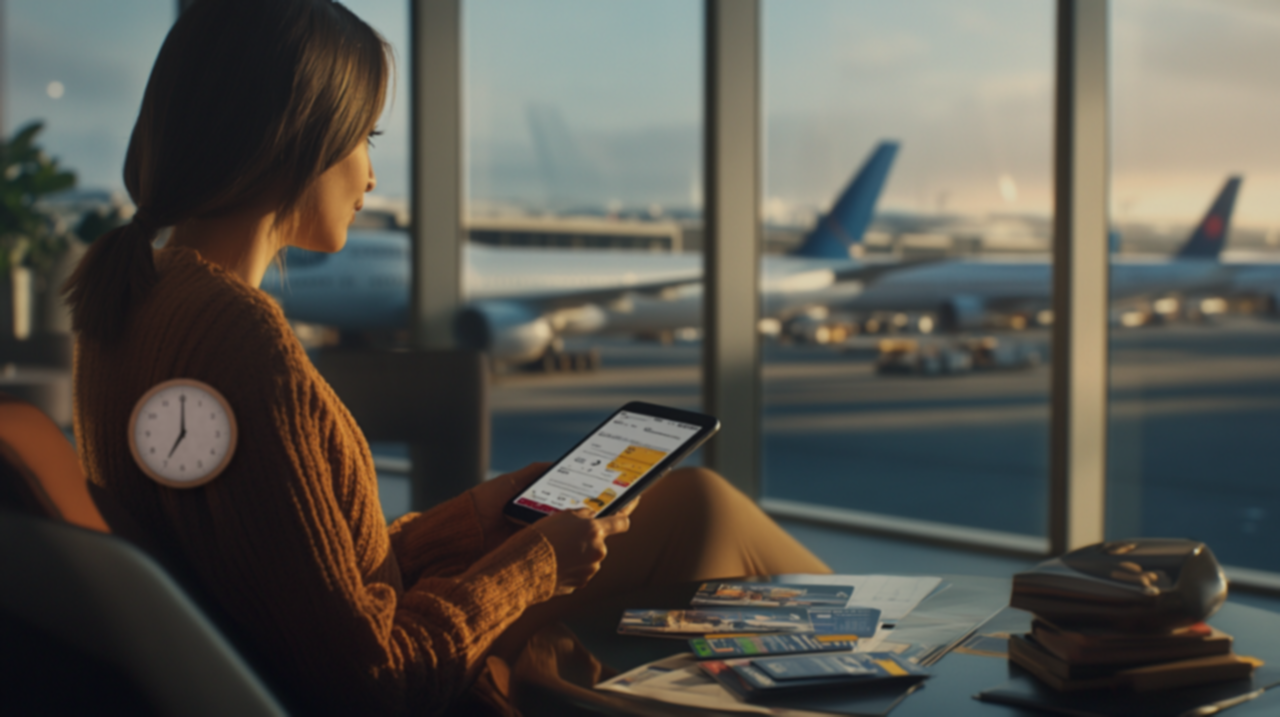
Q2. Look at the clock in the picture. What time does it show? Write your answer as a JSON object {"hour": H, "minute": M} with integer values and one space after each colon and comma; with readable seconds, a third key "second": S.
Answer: {"hour": 7, "minute": 0}
